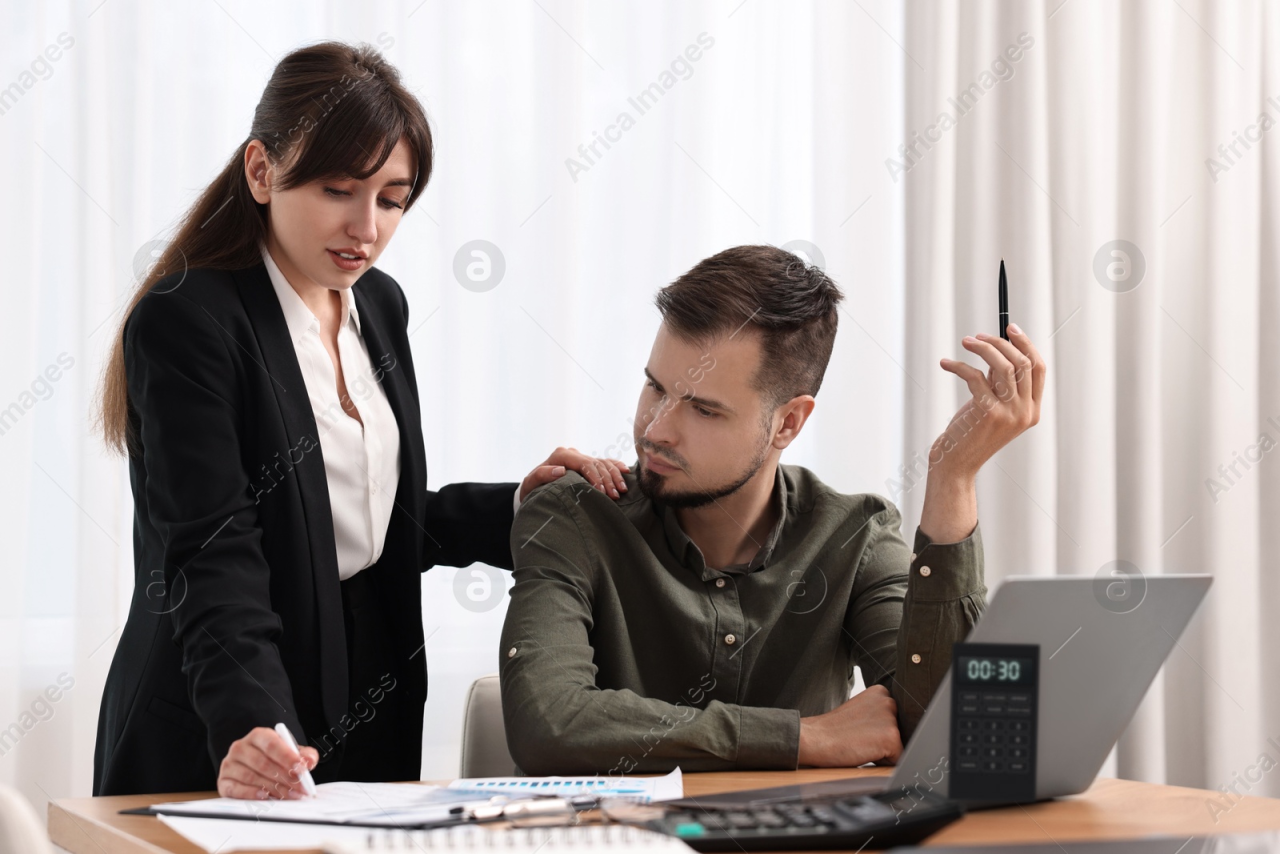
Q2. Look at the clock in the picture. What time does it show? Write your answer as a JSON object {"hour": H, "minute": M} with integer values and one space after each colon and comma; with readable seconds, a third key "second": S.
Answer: {"hour": 0, "minute": 30}
